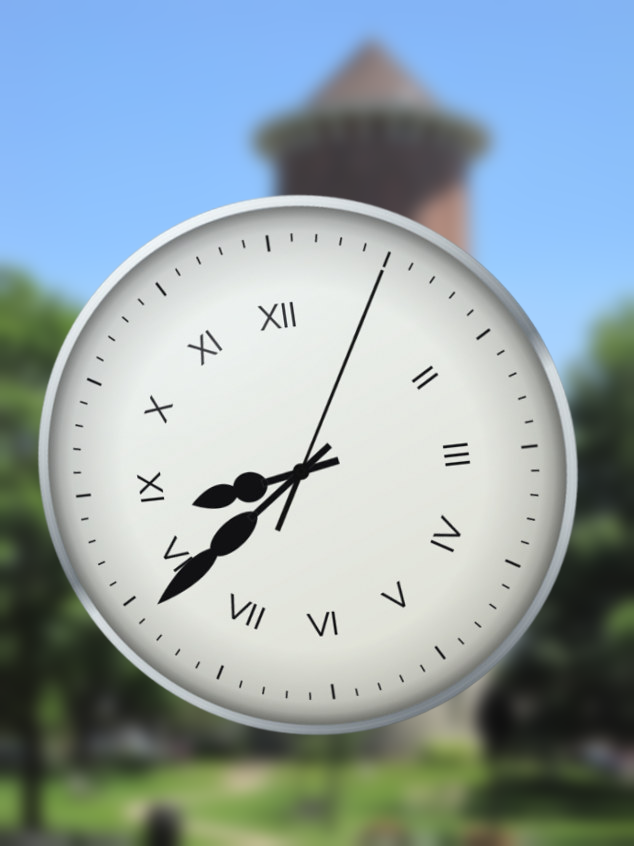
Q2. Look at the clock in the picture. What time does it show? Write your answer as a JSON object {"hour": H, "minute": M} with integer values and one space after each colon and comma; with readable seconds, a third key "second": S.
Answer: {"hour": 8, "minute": 39, "second": 5}
